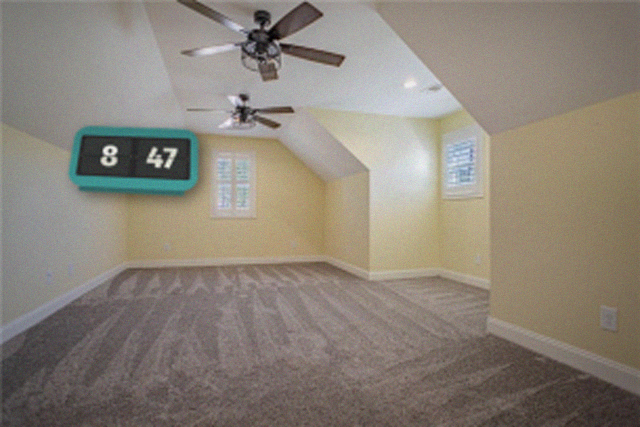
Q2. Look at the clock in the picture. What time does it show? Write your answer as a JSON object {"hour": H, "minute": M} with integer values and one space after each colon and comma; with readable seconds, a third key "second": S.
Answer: {"hour": 8, "minute": 47}
